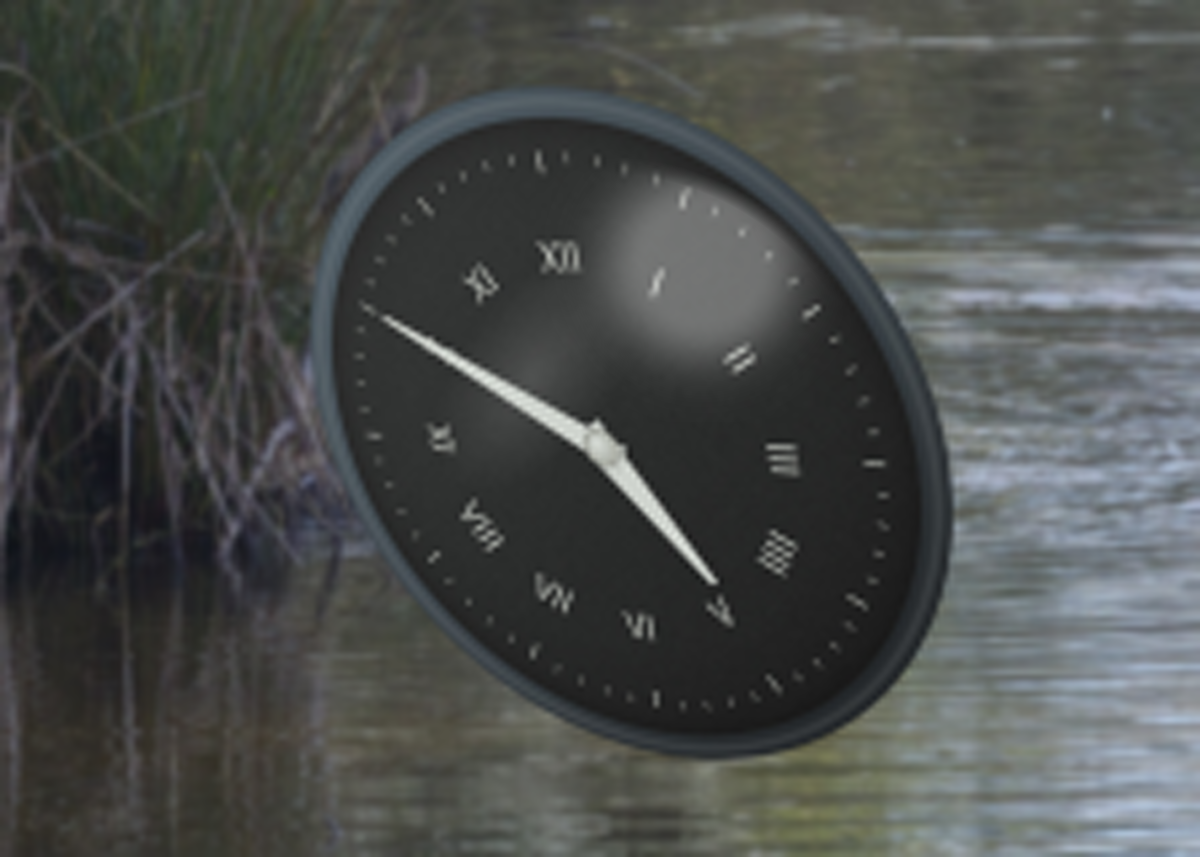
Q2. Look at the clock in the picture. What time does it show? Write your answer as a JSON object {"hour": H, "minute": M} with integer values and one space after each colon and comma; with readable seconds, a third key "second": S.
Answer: {"hour": 4, "minute": 50}
